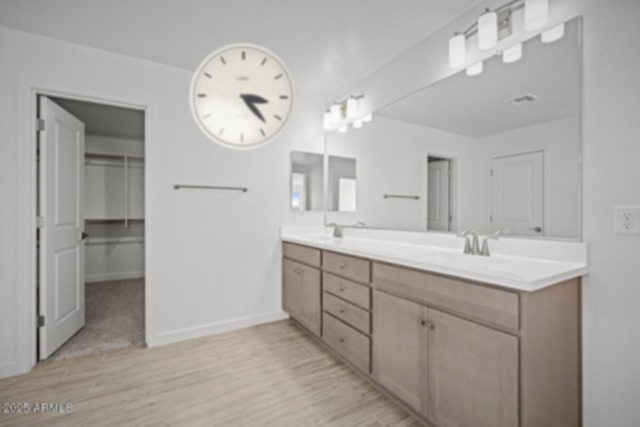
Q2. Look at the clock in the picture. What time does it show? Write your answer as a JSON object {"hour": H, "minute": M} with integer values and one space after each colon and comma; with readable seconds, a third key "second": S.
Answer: {"hour": 3, "minute": 23}
